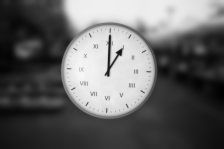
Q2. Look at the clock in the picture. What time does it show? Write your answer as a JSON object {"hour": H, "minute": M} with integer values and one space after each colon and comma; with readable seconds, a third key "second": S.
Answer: {"hour": 1, "minute": 0}
